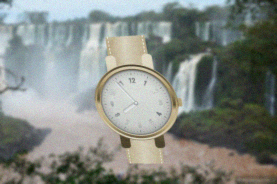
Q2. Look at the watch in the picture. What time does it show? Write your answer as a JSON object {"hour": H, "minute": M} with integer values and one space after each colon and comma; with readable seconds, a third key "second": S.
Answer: {"hour": 7, "minute": 54}
